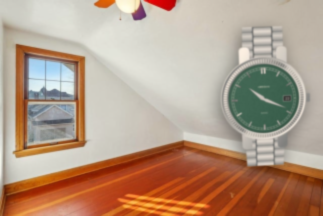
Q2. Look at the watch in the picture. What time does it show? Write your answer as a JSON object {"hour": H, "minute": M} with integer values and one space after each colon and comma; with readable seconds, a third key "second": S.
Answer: {"hour": 10, "minute": 19}
